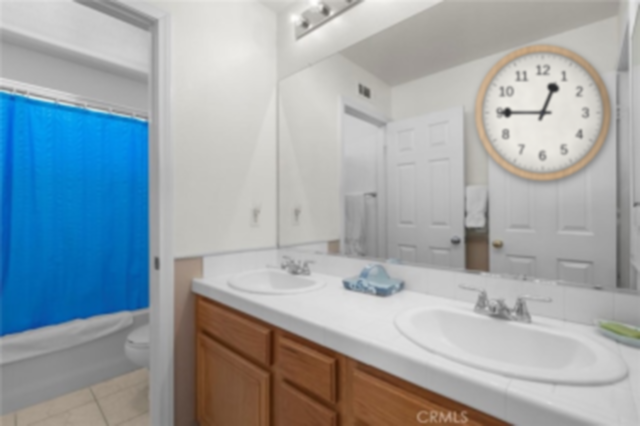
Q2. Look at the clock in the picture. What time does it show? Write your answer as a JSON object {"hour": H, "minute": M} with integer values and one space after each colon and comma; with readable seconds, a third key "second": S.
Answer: {"hour": 12, "minute": 45}
